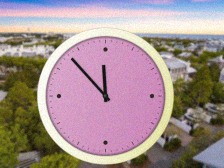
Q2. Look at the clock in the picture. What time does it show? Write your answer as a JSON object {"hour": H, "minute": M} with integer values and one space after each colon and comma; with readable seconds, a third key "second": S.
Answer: {"hour": 11, "minute": 53}
